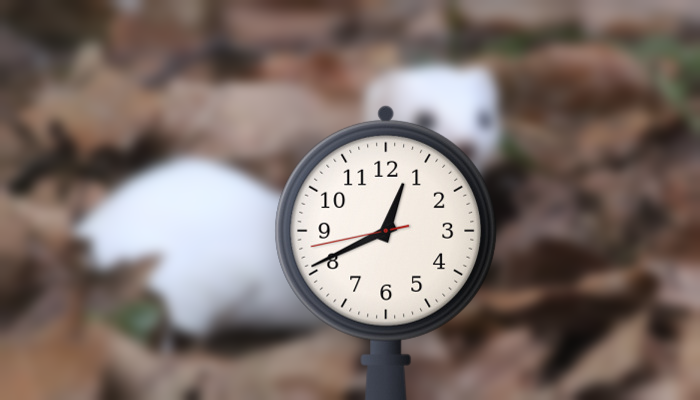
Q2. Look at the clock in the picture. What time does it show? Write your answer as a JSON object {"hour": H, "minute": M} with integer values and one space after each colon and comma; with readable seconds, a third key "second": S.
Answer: {"hour": 12, "minute": 40, "second": 43}
